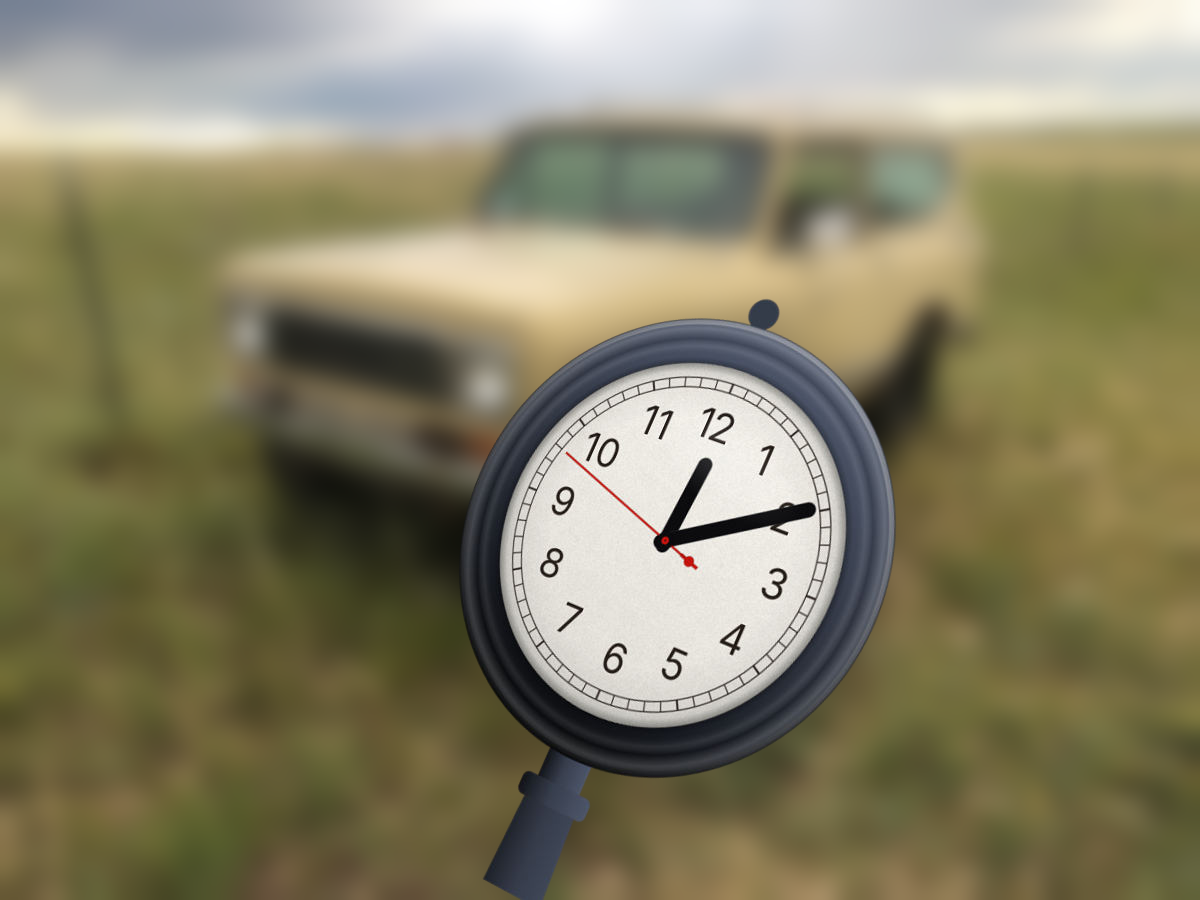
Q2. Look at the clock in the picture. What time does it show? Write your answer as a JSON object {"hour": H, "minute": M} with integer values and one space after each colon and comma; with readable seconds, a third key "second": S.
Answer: {"hour": 12, "minute": 9, "second": 48}
